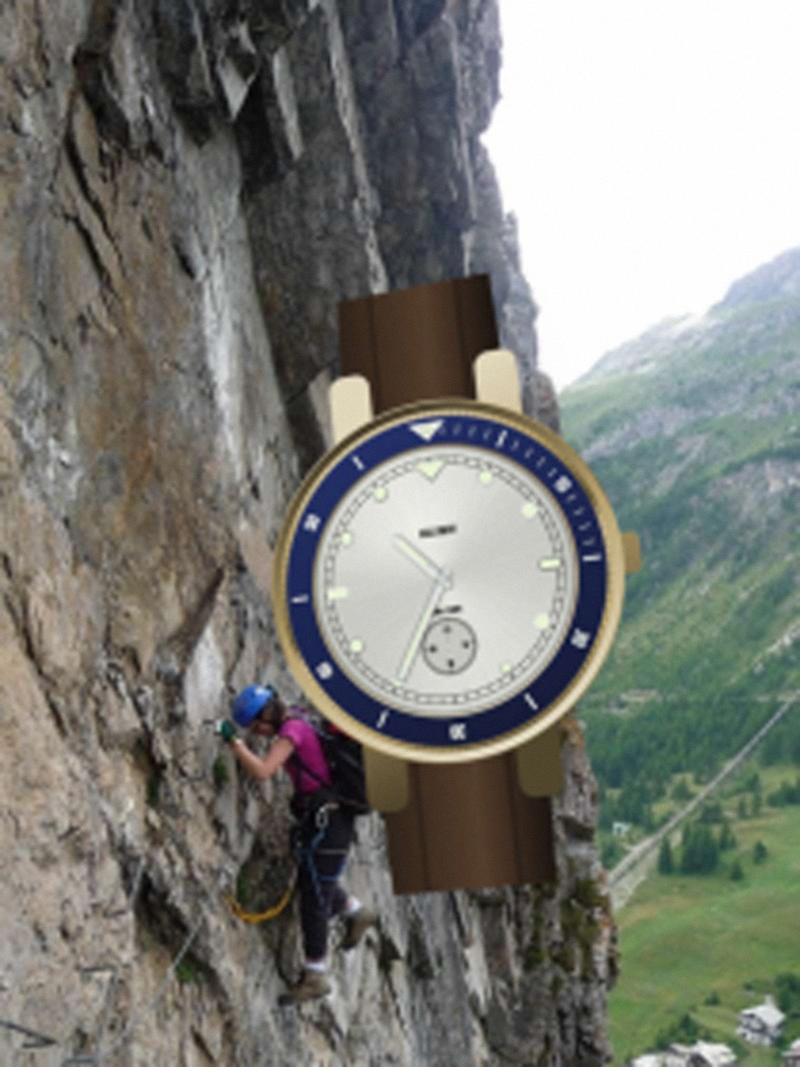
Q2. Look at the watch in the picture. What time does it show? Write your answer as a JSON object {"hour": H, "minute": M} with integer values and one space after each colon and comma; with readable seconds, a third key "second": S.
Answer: {"hour": 10, "minute": 35}
